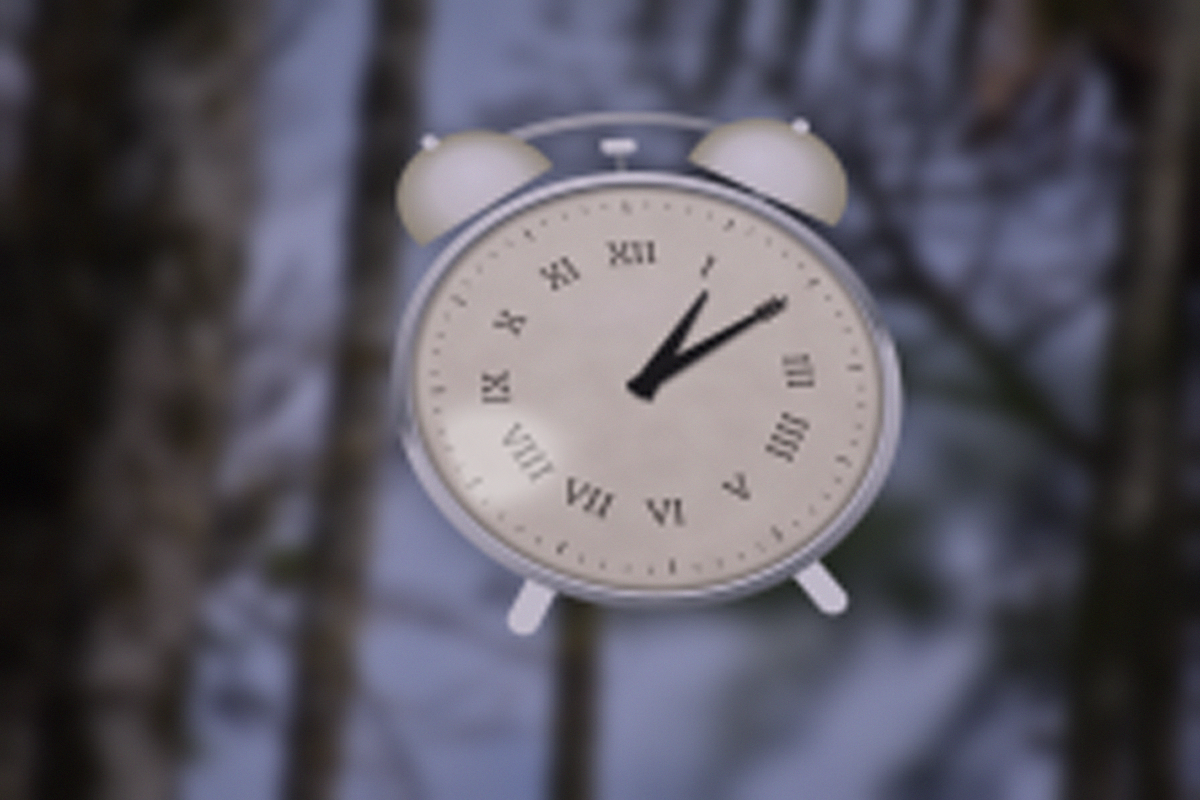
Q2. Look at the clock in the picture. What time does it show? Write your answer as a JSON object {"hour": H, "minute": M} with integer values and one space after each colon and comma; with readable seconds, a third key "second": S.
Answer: {"hour": 1, "minute": 10}
